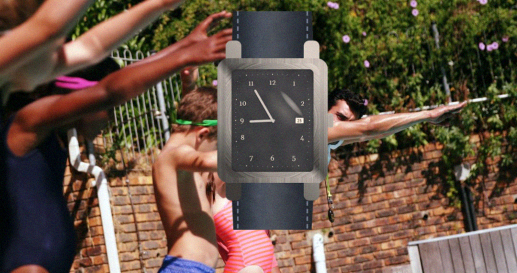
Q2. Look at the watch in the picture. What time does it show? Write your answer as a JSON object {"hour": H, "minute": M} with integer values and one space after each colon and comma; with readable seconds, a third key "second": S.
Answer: {"hour": 8, "minute": 55}
